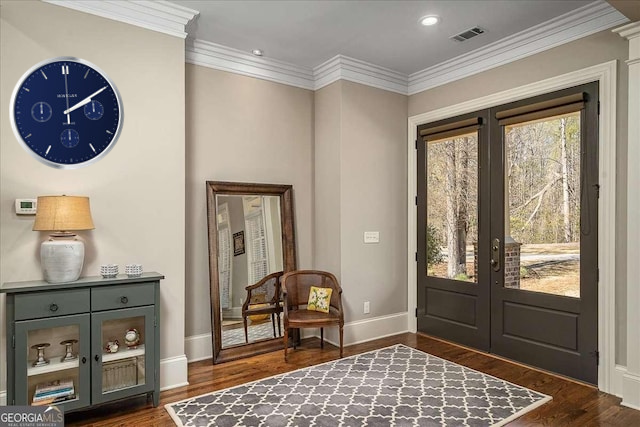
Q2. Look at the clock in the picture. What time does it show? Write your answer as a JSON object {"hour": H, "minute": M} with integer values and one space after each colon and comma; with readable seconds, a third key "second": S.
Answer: {"hour": 2, "minute": 10}
